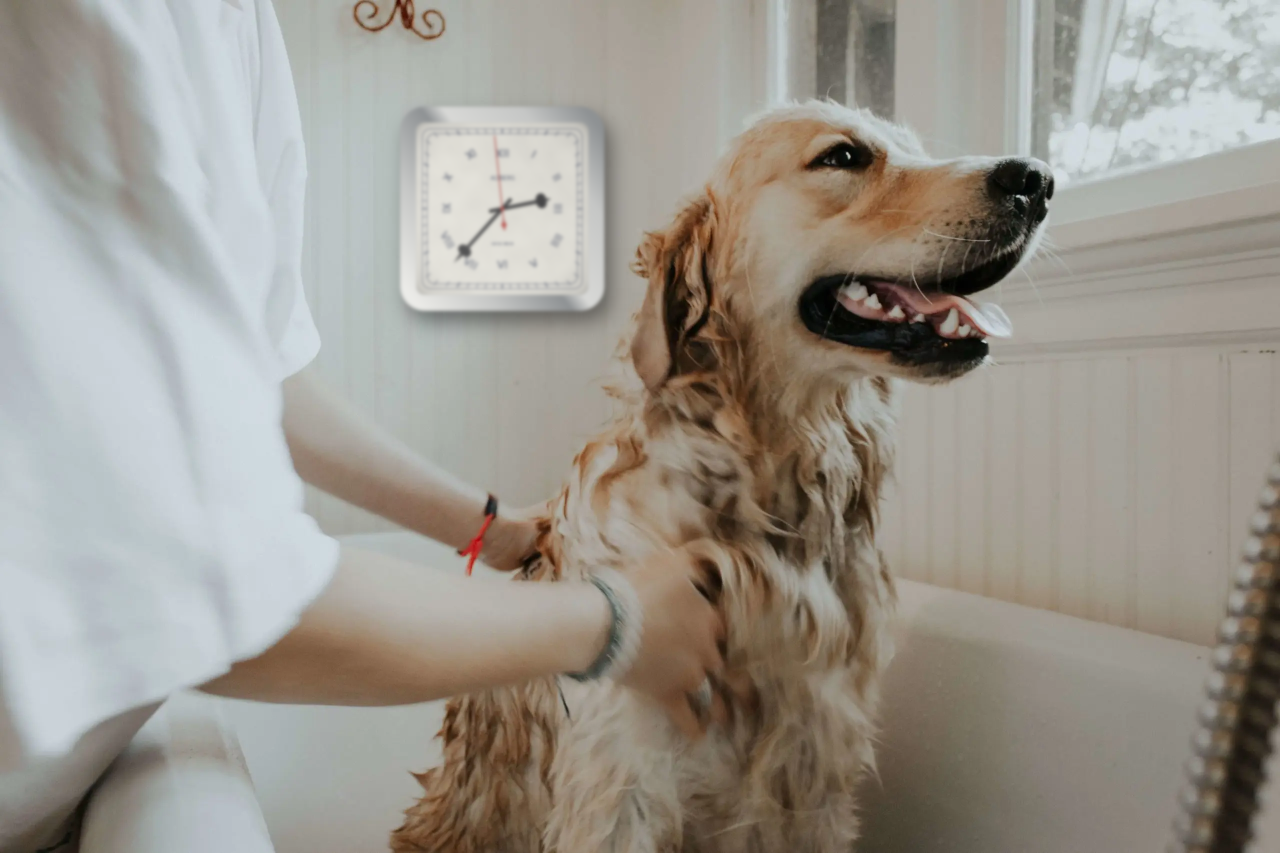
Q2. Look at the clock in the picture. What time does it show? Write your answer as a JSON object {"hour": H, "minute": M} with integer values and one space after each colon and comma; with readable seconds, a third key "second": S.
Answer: {"hour": 2, "minute": 36, "second": 59}
